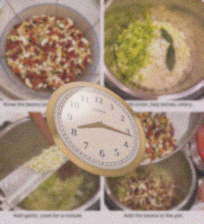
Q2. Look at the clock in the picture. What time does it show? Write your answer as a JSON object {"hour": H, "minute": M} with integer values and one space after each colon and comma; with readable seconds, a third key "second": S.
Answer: {"hour": 8, "minute": 16}
